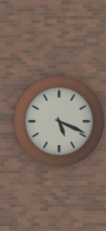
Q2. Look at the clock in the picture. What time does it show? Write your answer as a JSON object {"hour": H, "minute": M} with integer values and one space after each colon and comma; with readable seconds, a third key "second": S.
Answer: {"hour": 5, "minute": 19}
